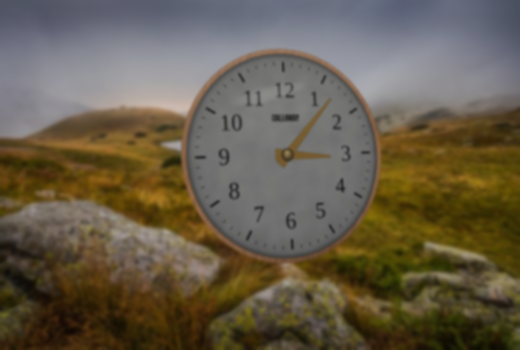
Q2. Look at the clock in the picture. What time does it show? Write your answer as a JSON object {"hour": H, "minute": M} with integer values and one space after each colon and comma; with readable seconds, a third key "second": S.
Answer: {"hour": 3, "minute": 7}
